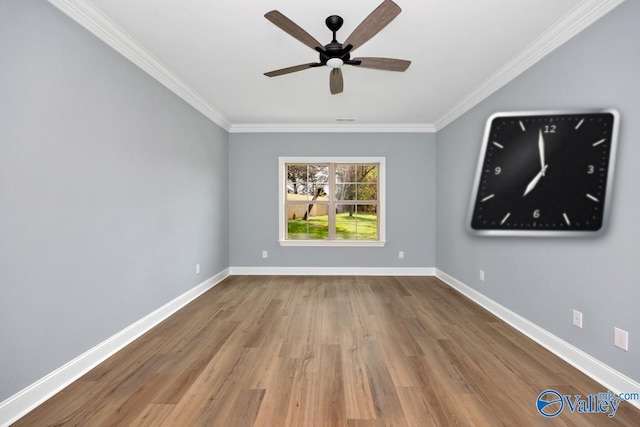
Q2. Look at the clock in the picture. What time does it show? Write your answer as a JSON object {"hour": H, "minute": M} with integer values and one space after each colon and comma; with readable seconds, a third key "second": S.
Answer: {"hour": 6, "minute": 58}
